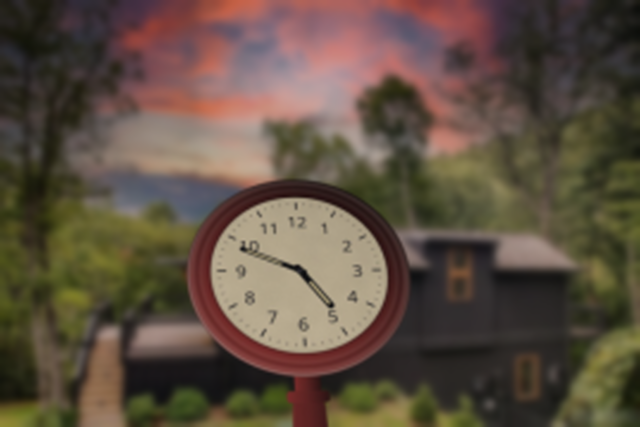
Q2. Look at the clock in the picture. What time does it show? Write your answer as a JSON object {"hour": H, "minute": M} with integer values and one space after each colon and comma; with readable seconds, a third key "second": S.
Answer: {"hour": 4, "minute": 49}
